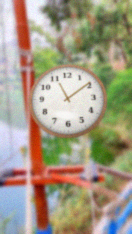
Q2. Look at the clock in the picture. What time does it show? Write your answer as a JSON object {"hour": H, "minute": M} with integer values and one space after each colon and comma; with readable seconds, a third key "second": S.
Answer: {"hour": 11, "minute": 9}
